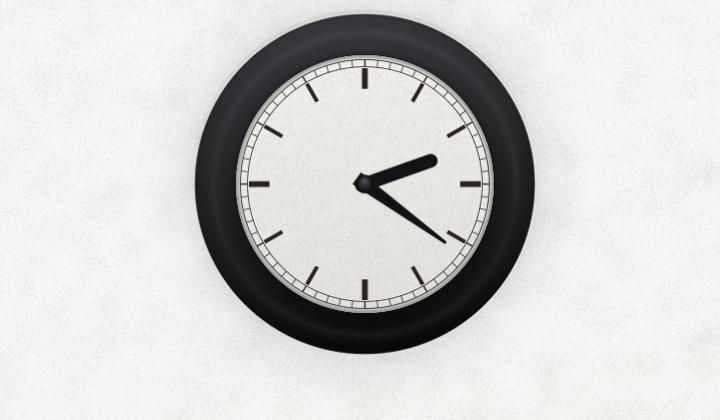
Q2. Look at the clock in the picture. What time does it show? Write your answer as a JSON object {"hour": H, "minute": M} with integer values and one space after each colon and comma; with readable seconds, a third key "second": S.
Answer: {"hour": 2, "minute": 21}
